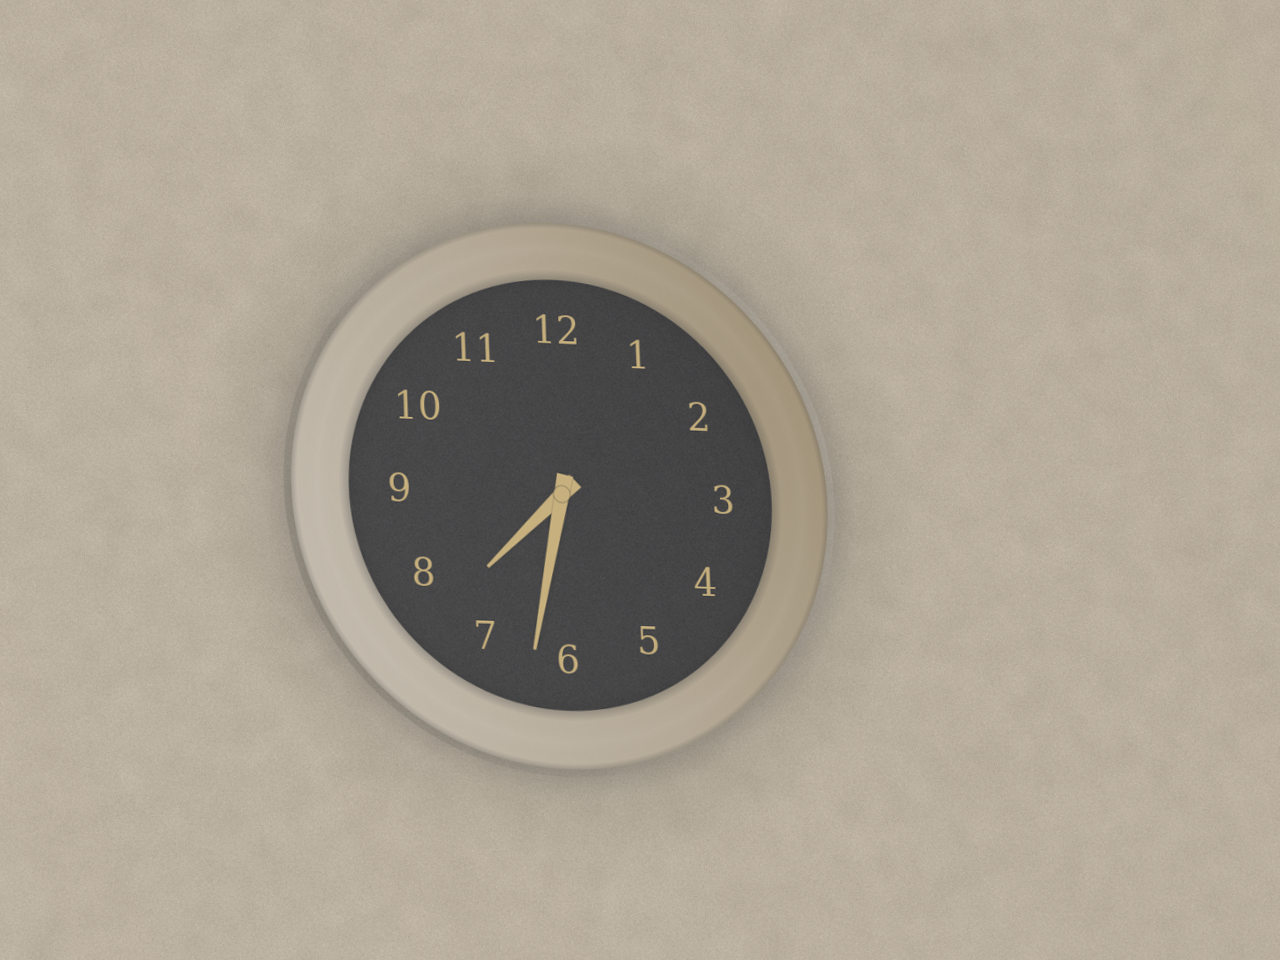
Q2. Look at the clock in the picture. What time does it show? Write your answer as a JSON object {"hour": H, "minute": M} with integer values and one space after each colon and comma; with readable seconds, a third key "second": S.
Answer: {"hour": 7, "minute": 32}
